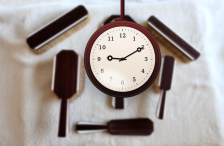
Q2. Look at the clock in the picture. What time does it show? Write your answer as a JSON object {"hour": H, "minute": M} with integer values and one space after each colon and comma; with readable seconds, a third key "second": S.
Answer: {"hour": 9, "minute": 10}
